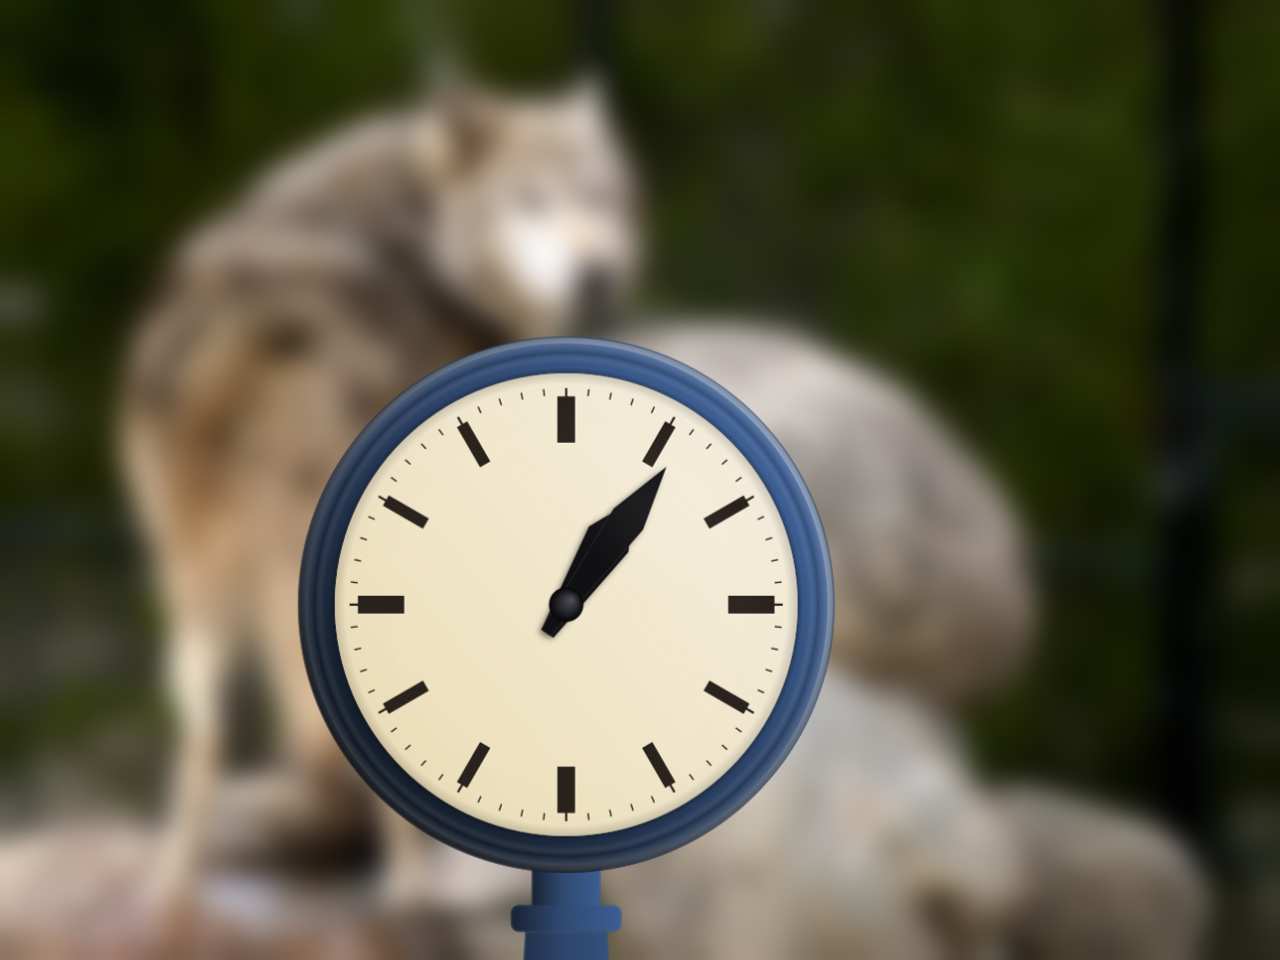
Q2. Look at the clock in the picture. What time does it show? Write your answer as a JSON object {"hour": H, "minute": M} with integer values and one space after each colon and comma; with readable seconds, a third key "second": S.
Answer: {"hour": 1, "minute": 6}
